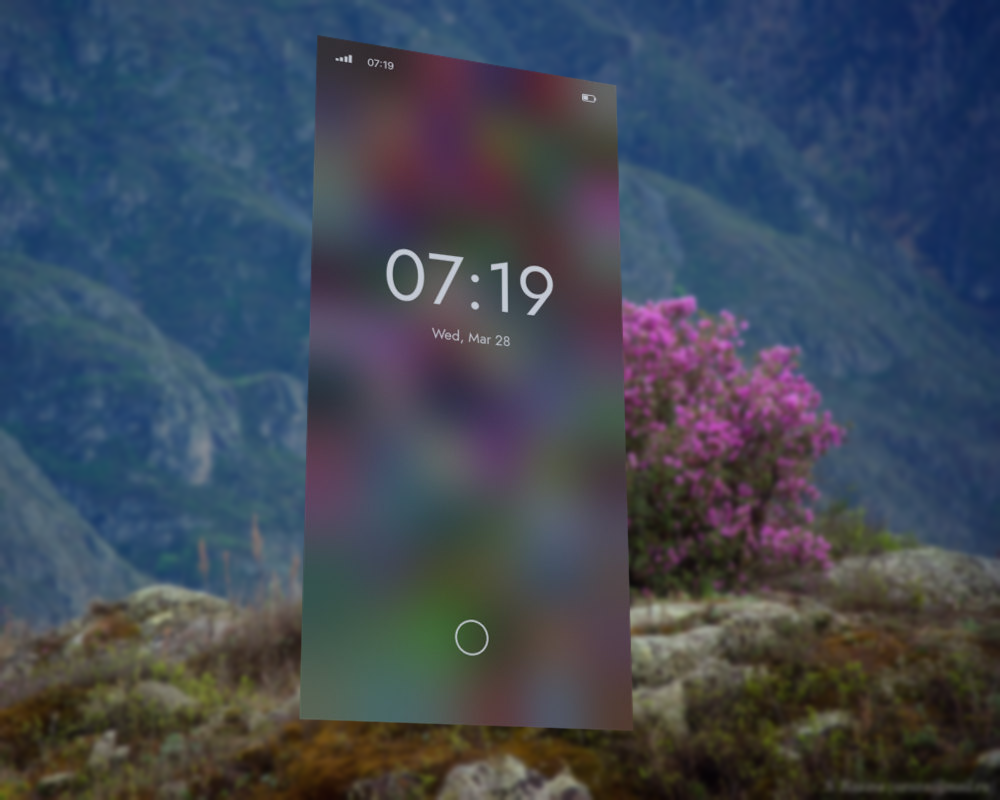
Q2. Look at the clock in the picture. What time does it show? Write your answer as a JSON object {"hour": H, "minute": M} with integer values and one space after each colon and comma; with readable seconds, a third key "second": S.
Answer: {"hour": 7, "minute": 19}
